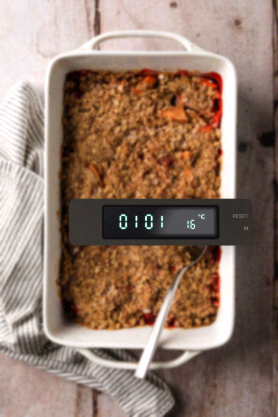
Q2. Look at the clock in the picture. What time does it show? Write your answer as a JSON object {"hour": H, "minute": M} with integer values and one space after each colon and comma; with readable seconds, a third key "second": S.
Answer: {"hour": 1, "minute": 1}
